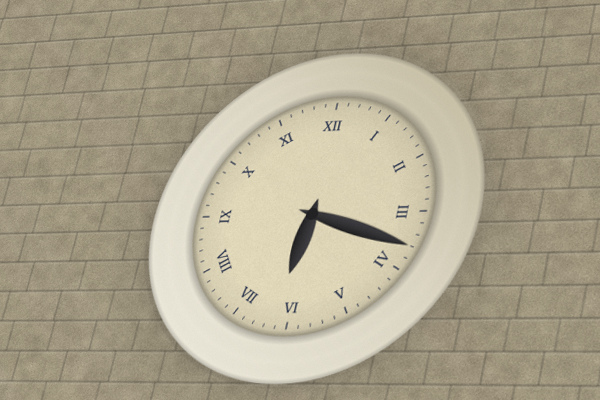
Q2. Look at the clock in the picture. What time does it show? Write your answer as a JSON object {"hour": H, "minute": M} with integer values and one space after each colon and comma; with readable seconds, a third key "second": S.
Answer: {"hour": 6, "minute": 18}
